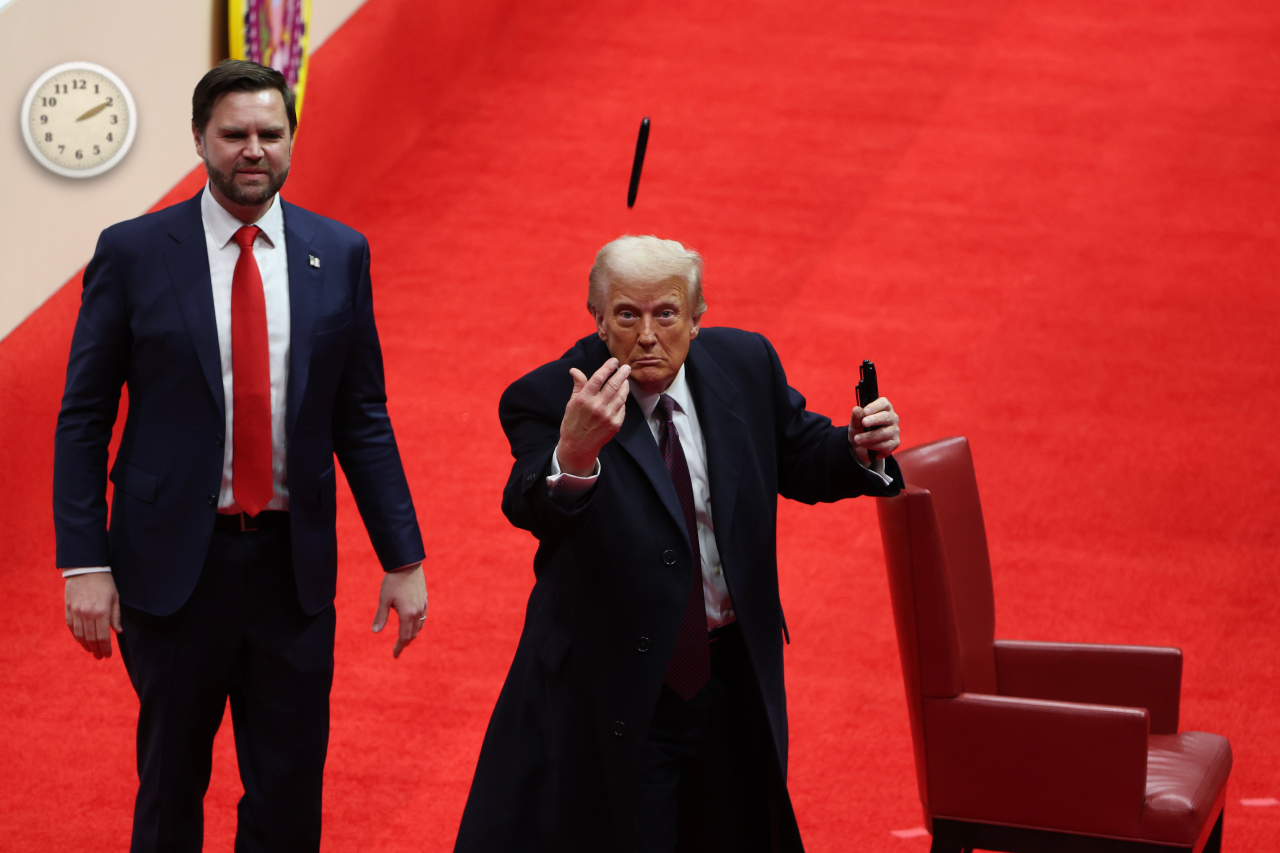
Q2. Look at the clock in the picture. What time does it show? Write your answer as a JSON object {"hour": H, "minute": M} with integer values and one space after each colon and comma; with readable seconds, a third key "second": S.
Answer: {"hour": 2, "minute": 10}
